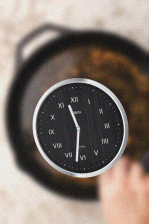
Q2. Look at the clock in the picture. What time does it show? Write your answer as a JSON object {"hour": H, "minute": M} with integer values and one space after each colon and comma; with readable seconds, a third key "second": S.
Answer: {"hour": 11, "minute": 32}
